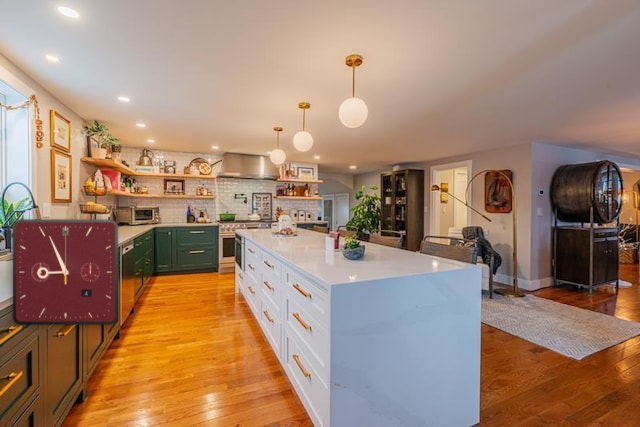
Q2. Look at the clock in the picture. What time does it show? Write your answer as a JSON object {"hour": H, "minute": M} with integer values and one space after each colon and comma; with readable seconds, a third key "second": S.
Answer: {"hour": 8, "minute": 56}
